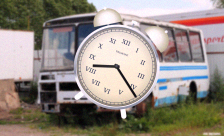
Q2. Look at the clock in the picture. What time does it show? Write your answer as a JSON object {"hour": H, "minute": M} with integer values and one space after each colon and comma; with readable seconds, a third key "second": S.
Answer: {"hour": 8, "minute": 21}
